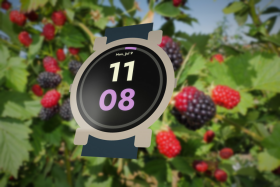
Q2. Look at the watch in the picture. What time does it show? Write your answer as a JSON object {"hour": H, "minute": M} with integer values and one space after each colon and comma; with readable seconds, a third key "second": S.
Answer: {"hour": 11, "minute": 8}
